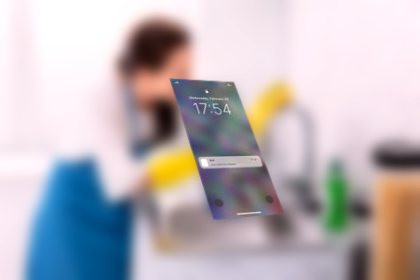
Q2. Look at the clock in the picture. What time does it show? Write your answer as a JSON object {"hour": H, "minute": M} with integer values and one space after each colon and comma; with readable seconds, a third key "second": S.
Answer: {"hour": 17, "minute": 54}
